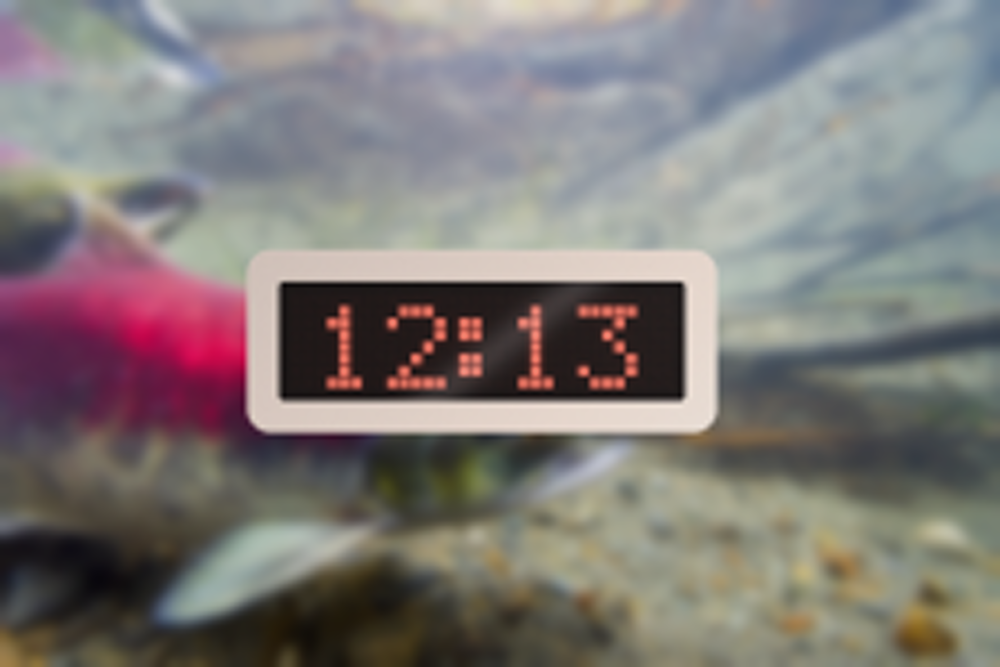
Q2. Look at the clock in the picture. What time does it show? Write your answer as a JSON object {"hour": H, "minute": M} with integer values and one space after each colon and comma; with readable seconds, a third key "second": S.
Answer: {"hour": 12, "minute": 13}
